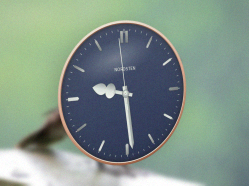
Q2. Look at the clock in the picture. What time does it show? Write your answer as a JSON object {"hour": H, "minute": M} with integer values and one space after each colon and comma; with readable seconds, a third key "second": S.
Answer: {"hour": 9, "minute": 28, "second": 59}
